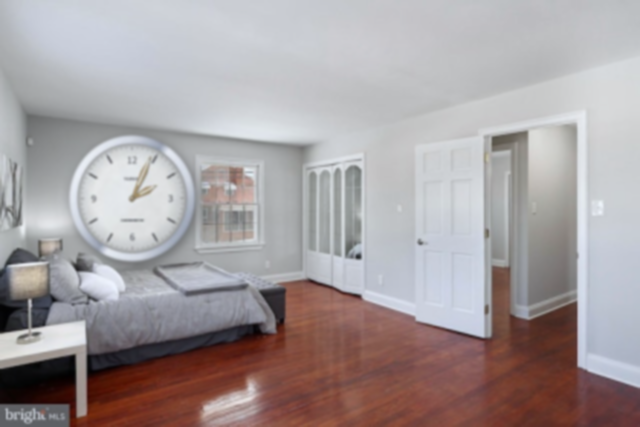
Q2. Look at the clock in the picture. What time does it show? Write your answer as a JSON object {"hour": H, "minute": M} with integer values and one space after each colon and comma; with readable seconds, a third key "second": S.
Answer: {"hour": 2, "minute": 4}
